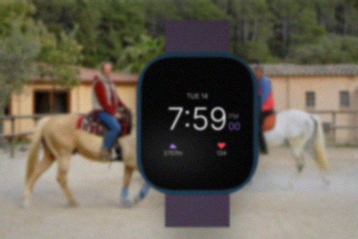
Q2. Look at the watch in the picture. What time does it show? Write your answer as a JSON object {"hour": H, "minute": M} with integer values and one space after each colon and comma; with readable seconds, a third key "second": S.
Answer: {"hour": 7, "minute": 59}
